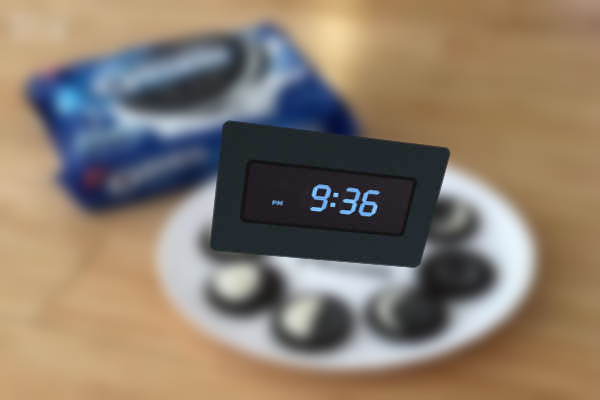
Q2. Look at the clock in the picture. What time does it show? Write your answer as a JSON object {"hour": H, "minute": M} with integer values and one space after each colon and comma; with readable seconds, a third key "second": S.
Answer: {"hour": 9, "minute": 36}
